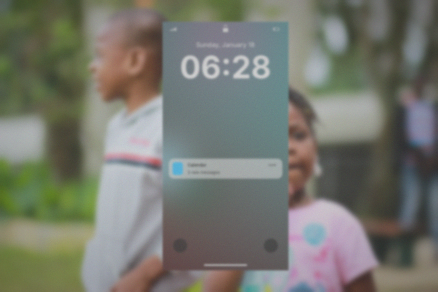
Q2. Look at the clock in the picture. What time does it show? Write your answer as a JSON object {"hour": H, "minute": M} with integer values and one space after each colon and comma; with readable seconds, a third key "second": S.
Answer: {"hour": 6, "minute": 28}
